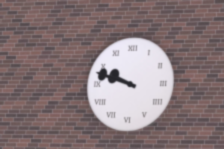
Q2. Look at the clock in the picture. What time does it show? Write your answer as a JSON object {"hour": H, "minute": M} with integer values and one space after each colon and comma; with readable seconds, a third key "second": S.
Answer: {"hour": 9, "minute": 48}
